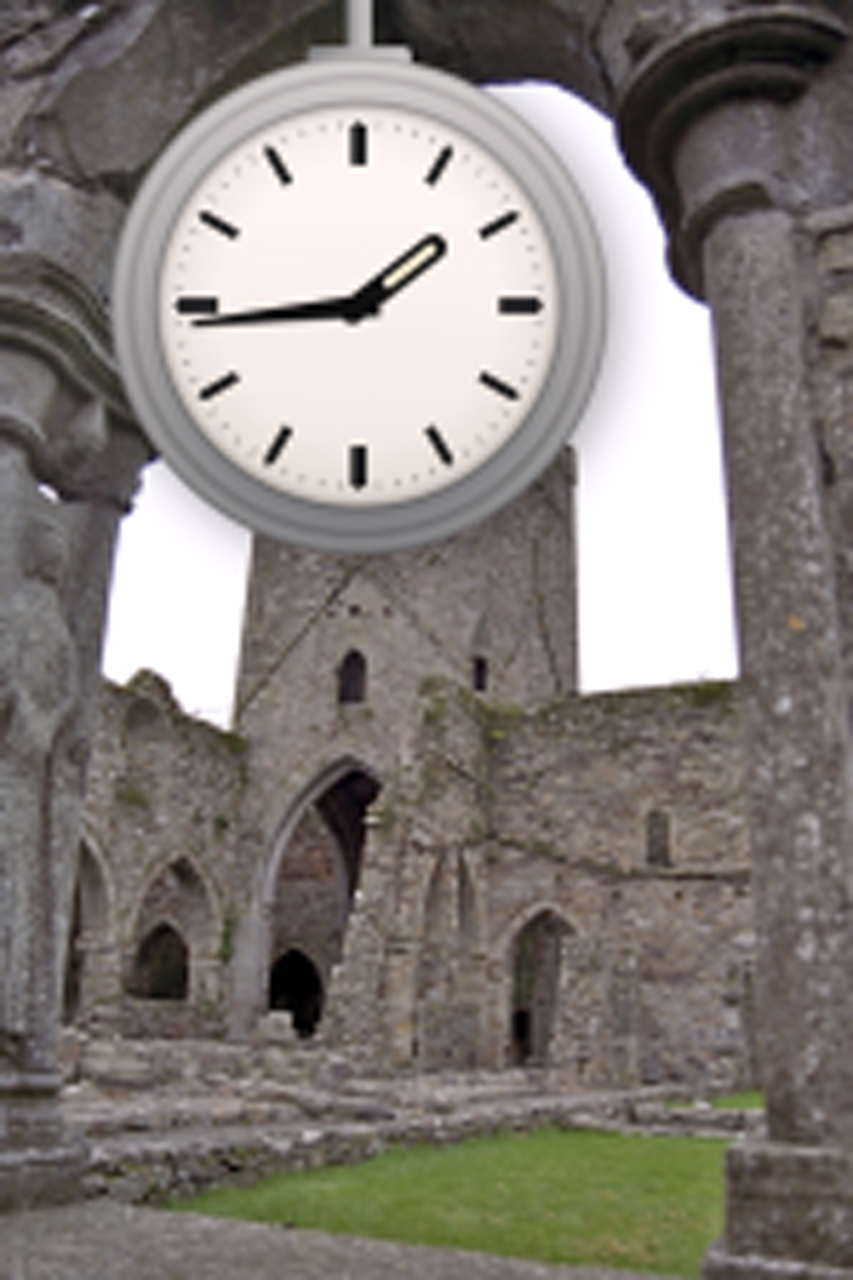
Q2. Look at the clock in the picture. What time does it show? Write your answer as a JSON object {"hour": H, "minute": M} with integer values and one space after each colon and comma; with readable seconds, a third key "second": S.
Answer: {"hour": 1, "minute": 44}
